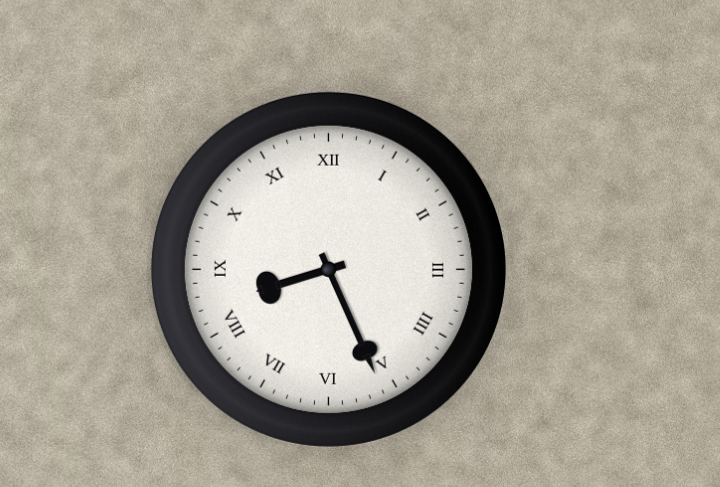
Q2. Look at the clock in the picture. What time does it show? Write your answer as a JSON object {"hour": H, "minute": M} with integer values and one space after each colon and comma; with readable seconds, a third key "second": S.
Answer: {"hour": 8, "minute": 26}
